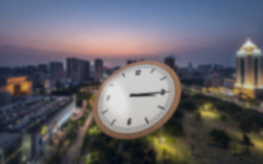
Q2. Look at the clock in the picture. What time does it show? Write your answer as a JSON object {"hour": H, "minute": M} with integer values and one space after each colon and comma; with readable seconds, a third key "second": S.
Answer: {"hour": 3, "minute": 15}
